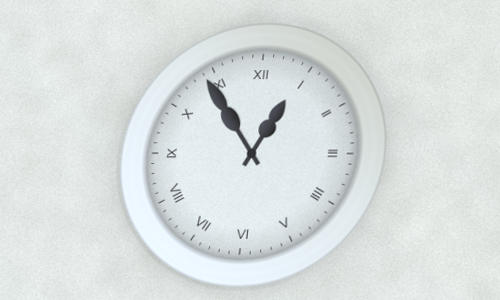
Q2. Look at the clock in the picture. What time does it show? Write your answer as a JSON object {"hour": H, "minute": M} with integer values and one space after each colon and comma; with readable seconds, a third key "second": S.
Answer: {"hour": 12, "minute": 54}
